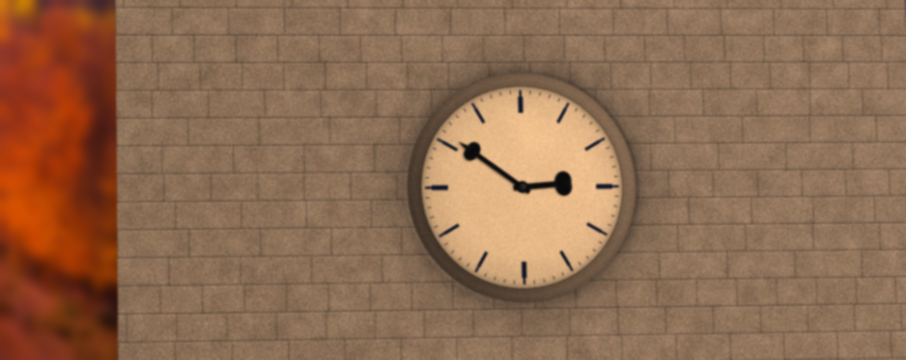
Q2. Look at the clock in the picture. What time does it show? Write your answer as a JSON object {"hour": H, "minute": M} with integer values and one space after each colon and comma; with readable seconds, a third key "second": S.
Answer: {"hour": 2, "minute": 51}
